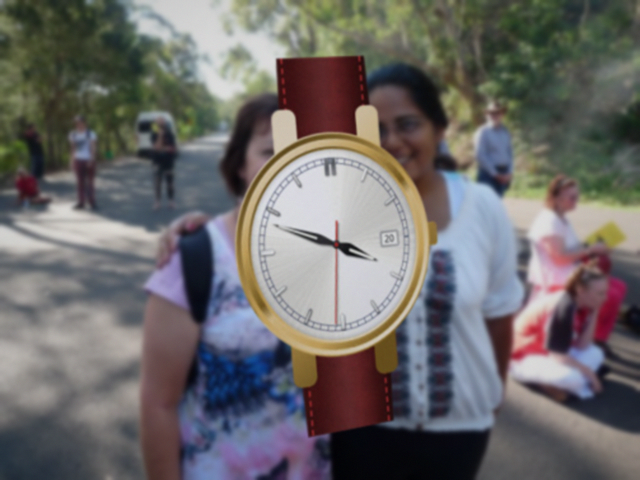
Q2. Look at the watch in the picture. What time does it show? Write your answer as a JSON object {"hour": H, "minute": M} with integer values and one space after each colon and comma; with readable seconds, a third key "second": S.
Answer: {"hour": 3, "minute": 48, "second": 31}
